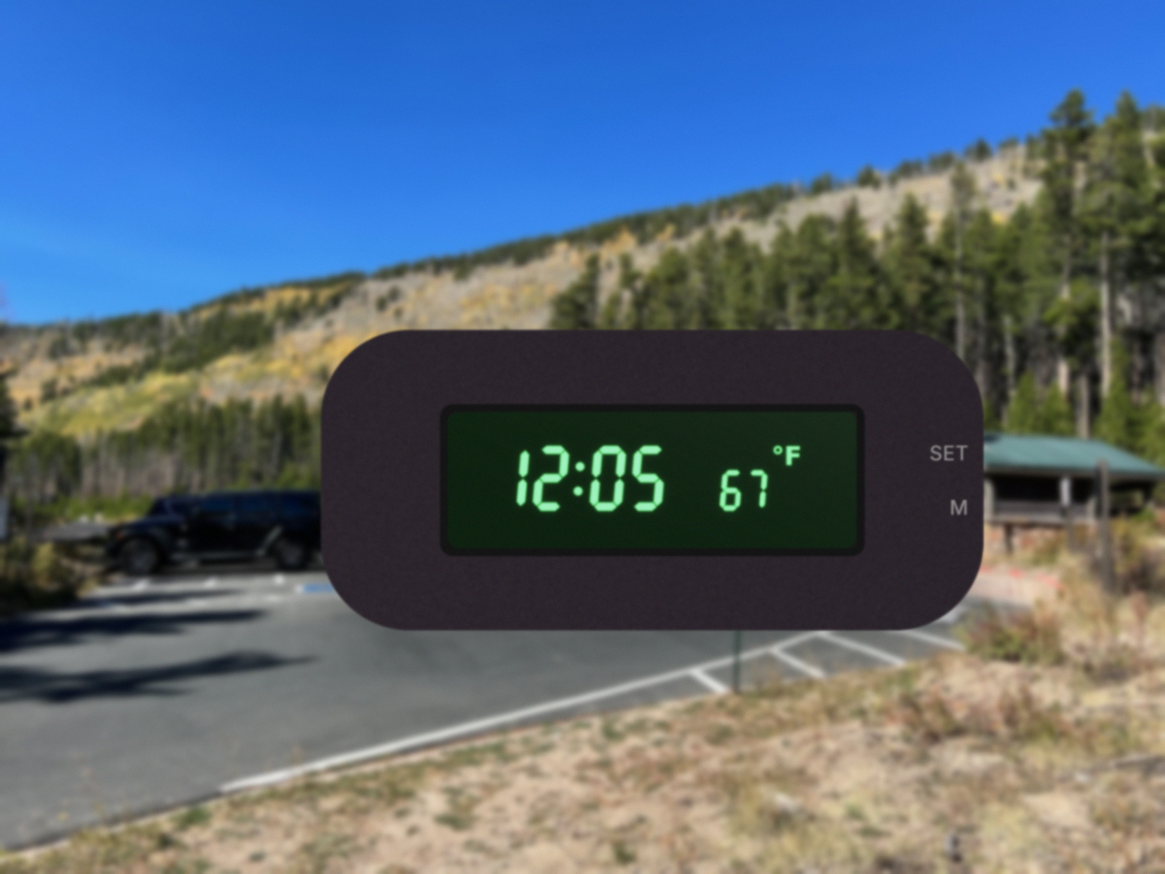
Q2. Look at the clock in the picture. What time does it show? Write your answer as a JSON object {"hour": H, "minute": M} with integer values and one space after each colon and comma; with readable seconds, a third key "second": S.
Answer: {"hour": 12, "minute": 5}
